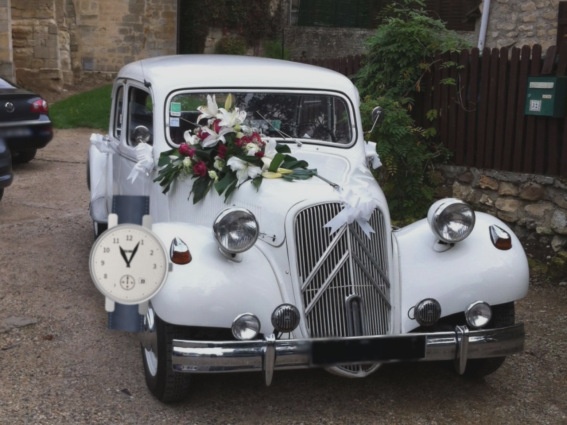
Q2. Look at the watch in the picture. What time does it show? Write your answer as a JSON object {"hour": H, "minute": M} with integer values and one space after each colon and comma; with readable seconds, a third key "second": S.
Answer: {"hour": 11, "minute": 4}
